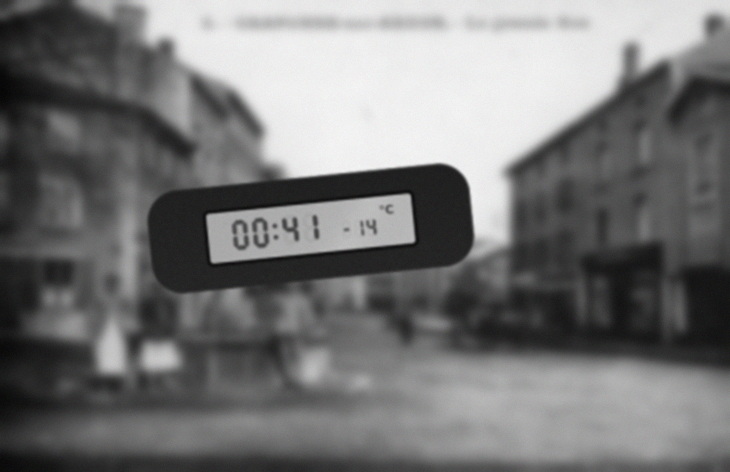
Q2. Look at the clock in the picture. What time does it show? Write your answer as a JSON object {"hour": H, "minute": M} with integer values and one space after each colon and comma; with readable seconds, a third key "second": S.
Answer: {"hour": 0, "minute": 41}
